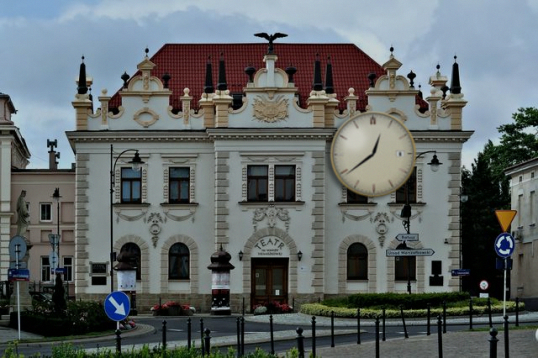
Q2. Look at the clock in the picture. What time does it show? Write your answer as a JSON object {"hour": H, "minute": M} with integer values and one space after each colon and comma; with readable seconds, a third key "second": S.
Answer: {"hour": 12, "minute": 39}
